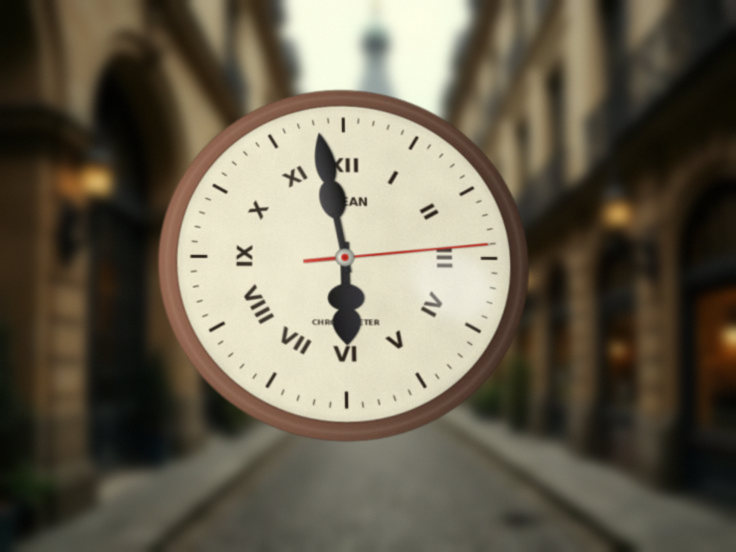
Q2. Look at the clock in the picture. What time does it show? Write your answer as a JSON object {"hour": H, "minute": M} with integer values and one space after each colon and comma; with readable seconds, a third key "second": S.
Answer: {"hour": 5, "minute": 58, "second": 14}
